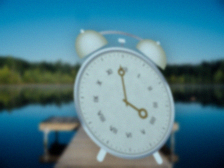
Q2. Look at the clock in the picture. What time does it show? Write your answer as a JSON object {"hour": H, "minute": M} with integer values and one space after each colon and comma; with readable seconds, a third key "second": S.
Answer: {"hour": 3, "minute": 59}
